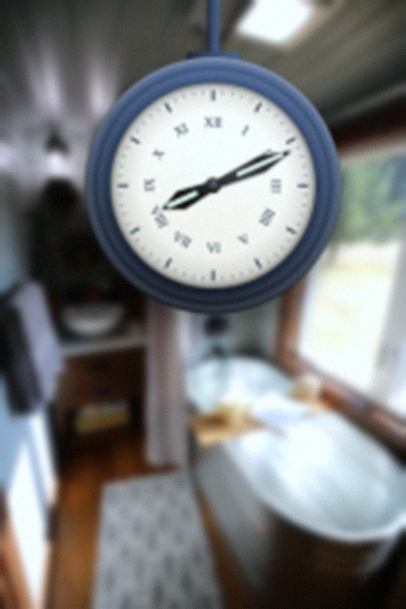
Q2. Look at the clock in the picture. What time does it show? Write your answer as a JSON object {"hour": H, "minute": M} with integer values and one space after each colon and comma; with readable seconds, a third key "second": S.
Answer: {"hour": 8, "minute": 11}
